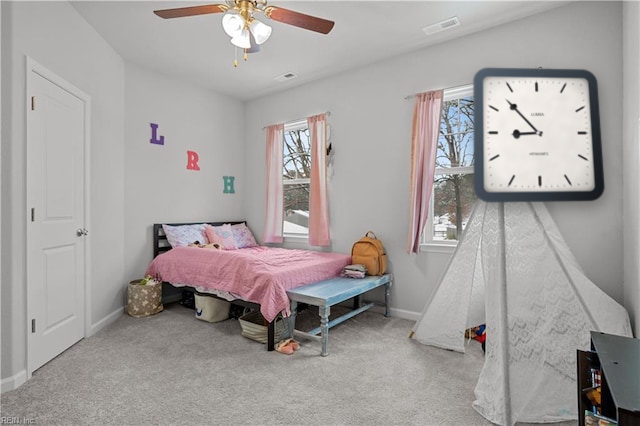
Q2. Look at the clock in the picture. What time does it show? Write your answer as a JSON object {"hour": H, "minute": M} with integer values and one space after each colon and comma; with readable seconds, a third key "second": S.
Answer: {"hour": 8, "minute": 53}
